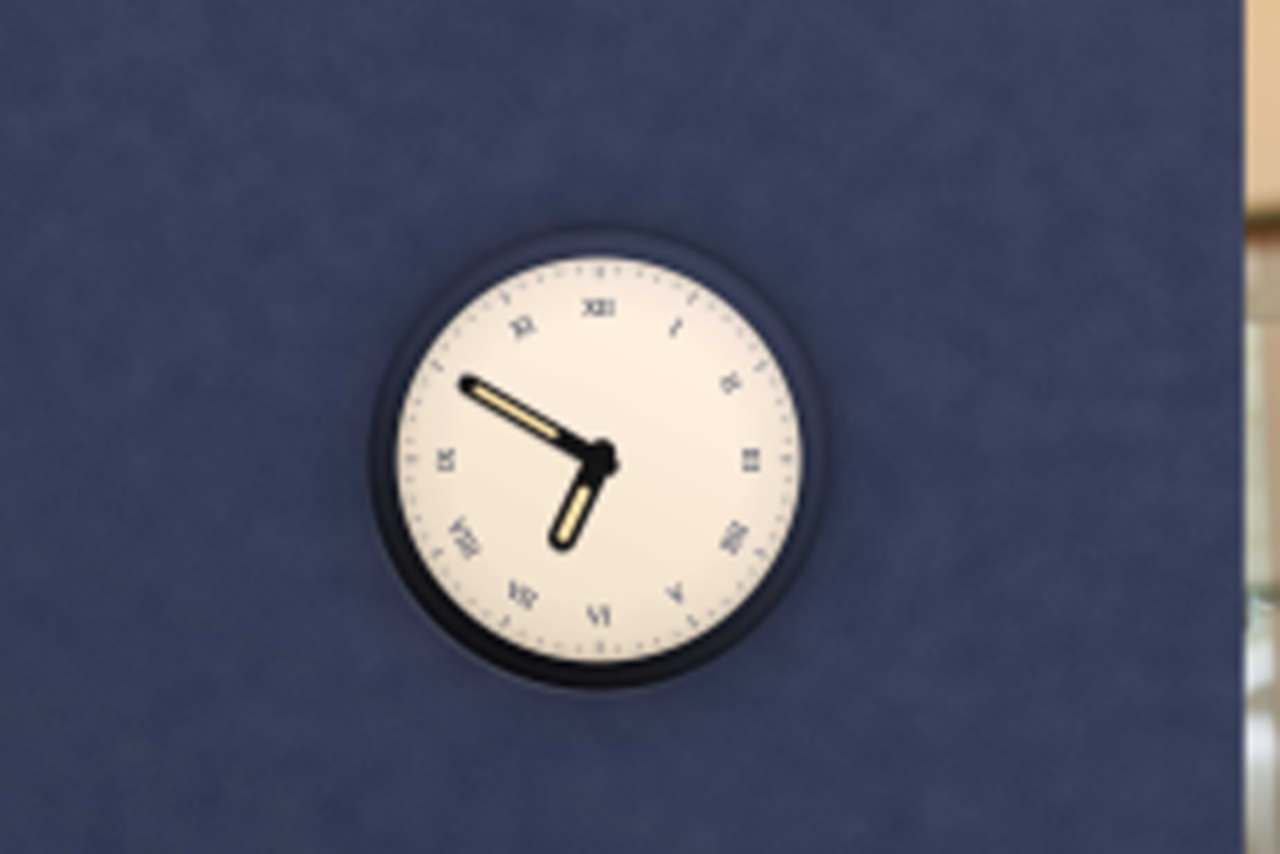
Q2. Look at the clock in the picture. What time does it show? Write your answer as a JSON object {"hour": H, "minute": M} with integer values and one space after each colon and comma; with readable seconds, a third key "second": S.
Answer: {"hour": 6, "minute": 50}
